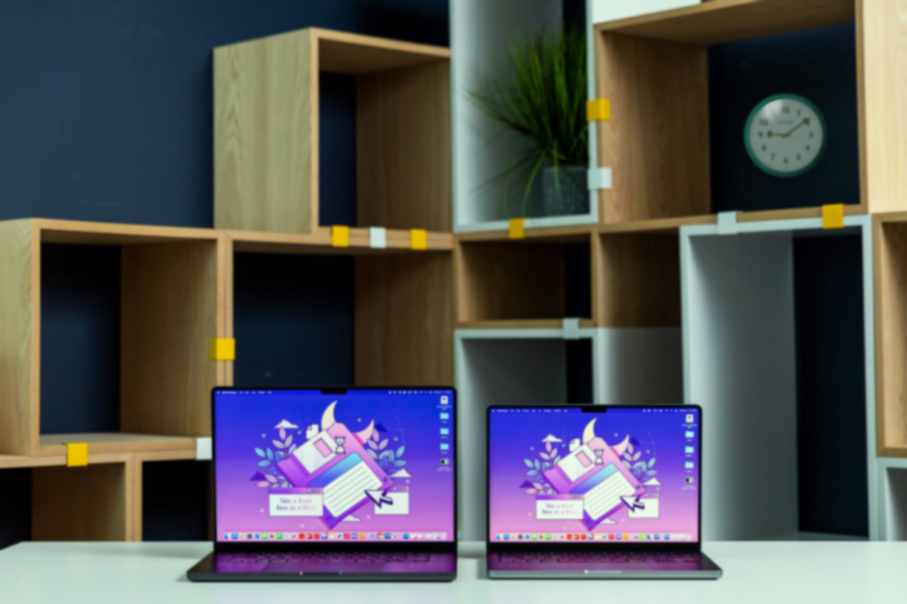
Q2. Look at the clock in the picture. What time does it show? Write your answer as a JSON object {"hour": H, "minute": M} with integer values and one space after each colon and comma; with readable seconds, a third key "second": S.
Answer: {"hour": 9, "minute": 9}
